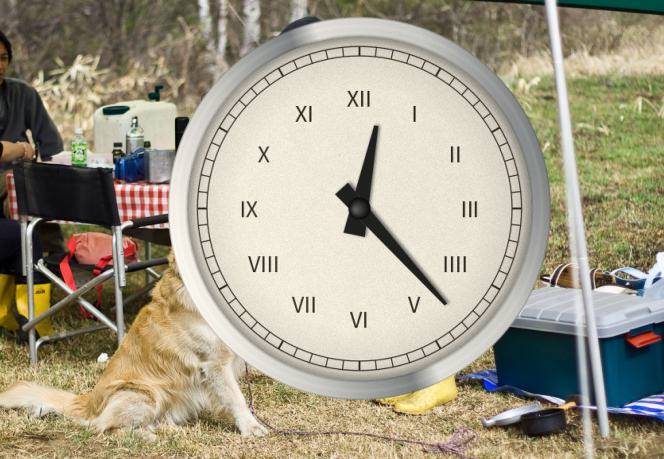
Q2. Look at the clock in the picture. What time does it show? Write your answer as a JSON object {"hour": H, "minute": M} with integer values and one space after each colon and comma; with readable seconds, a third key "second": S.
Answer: {"hour": 12, "minute": 23}
